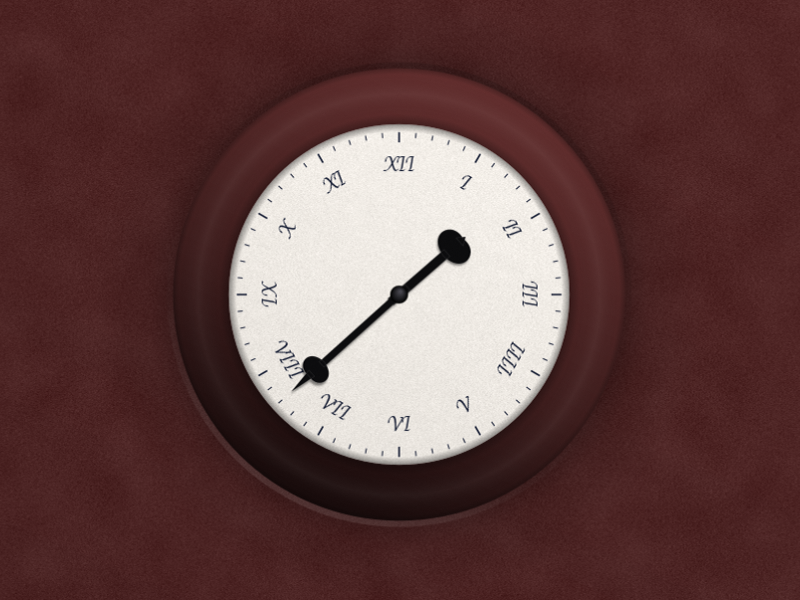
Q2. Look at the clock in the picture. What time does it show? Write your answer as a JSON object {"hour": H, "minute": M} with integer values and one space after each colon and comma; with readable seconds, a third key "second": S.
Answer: {"hour": 1, "minute": 38}
